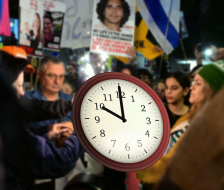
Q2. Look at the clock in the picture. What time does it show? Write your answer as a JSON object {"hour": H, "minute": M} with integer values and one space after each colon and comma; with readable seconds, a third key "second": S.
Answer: {"hour": 10, "minute": 0}
